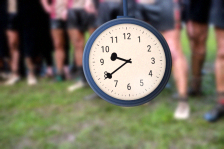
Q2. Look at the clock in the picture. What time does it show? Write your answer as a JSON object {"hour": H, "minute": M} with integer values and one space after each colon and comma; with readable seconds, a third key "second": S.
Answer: {"hour": 9, "minute": 39}
